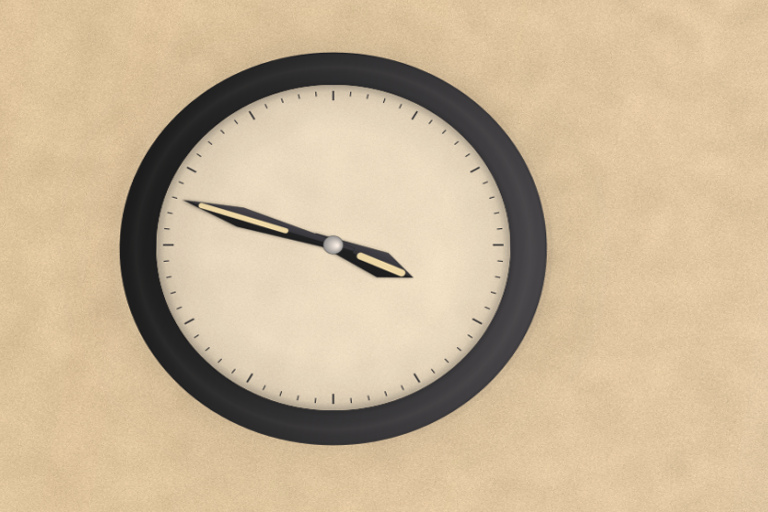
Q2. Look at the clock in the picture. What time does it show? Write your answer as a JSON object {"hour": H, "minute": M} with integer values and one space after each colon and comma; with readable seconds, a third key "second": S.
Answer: {"hour": 3, "minute": 48}
